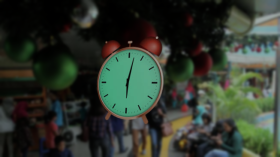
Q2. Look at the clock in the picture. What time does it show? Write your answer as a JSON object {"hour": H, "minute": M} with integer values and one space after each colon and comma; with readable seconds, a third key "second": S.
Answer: {"hour": 6, "minute": 2}
